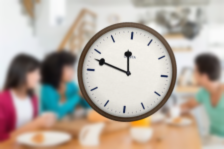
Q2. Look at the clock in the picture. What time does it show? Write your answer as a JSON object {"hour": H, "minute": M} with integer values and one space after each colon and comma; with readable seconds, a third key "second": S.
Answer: {"hour": 11, "minute": 48}
